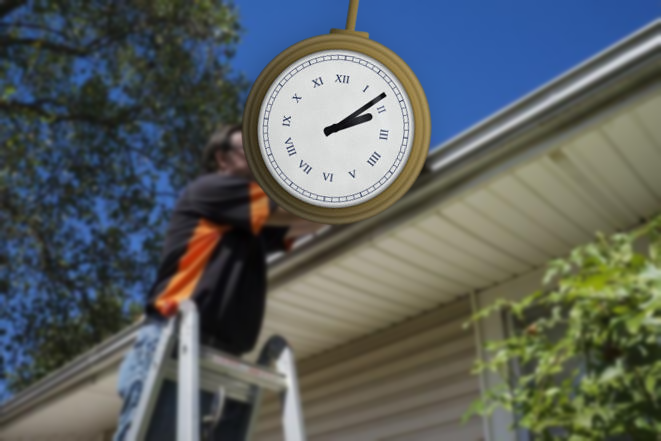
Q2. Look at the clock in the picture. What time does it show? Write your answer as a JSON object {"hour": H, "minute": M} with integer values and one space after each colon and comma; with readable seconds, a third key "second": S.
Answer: {"hour": 2, "minute": 8}
